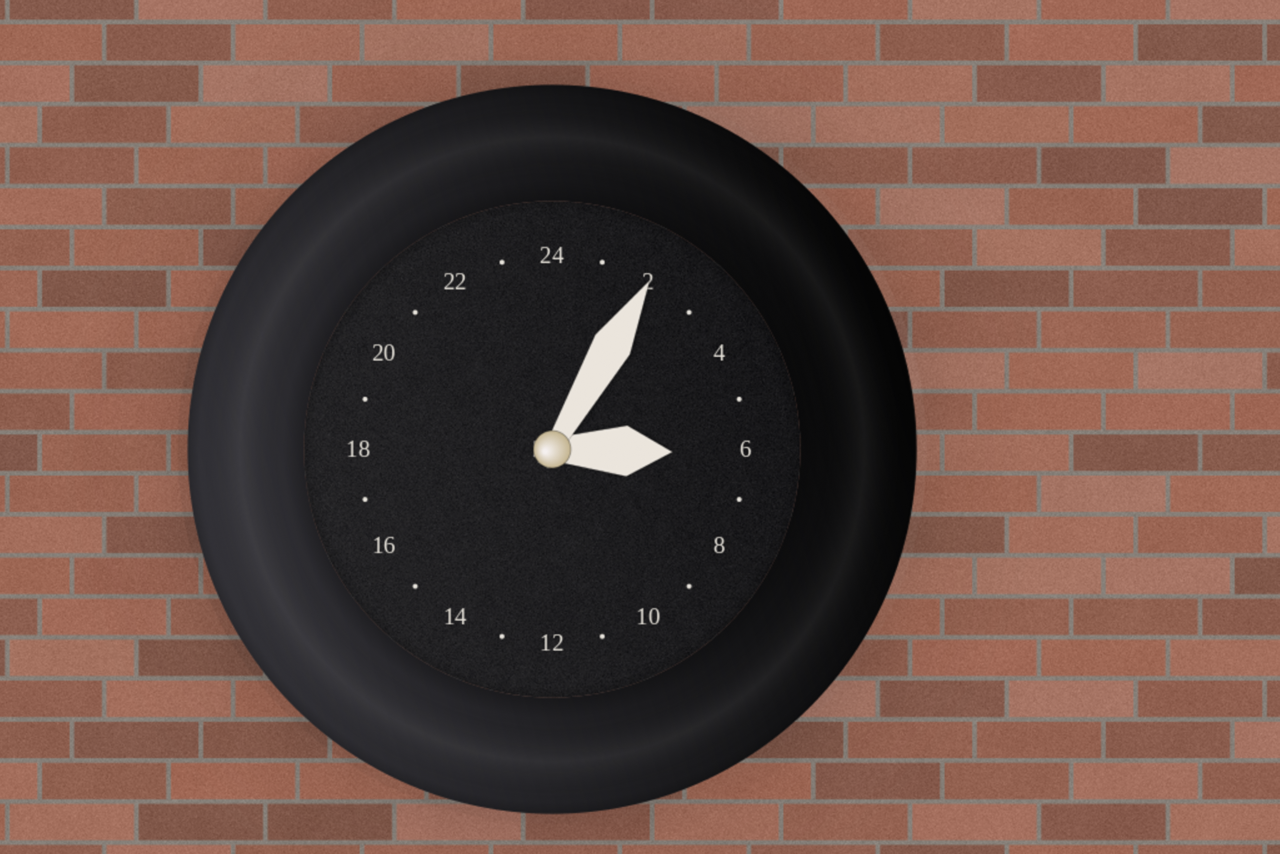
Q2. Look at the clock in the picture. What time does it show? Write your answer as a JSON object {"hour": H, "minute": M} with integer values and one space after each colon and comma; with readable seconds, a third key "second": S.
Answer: {"hour": 6, "minute": 5}
